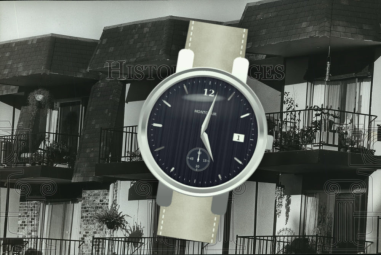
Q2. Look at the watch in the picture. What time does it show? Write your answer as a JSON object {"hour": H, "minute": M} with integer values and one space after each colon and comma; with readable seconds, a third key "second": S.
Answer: {"hour": 5, "minute": 2}
